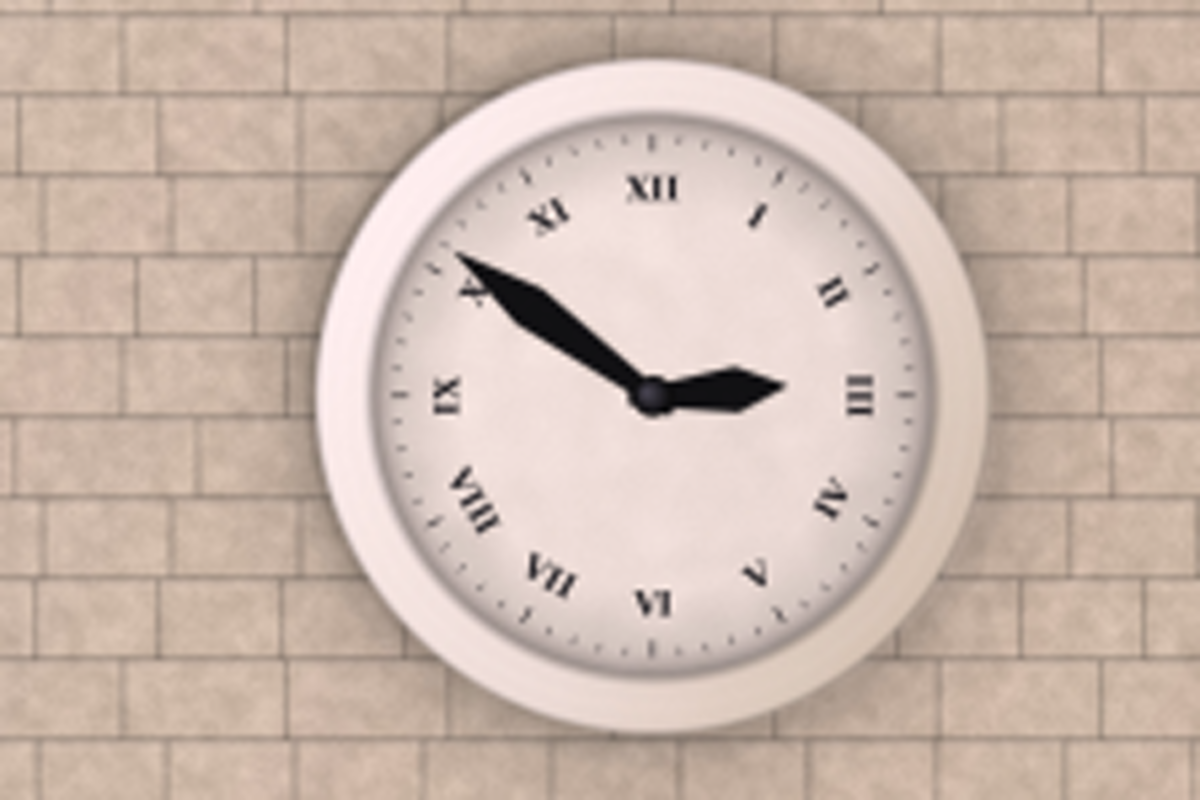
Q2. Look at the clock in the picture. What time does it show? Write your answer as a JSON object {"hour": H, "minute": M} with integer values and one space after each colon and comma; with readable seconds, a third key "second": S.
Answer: {"hour": 2, "minute": 51}
